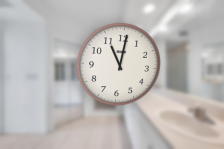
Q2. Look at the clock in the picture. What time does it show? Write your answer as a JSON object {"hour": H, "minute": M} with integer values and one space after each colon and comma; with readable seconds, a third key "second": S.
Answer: {"hour": 11, "minute": 1}
